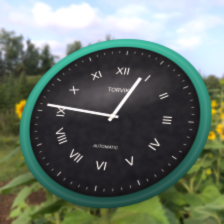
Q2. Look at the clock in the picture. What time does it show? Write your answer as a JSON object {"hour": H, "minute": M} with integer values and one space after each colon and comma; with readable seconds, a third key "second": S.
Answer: {"hour": 12, "minute": 46}
